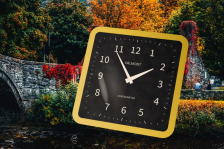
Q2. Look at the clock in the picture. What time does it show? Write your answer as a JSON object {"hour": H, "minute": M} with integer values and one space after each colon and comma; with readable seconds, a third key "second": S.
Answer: {"hour": 1, "minute": 54}
